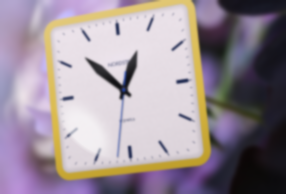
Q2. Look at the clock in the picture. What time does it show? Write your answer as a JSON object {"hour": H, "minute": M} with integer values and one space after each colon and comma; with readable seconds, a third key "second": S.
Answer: {"hour": 12, "minute": 52, "second": 32}
